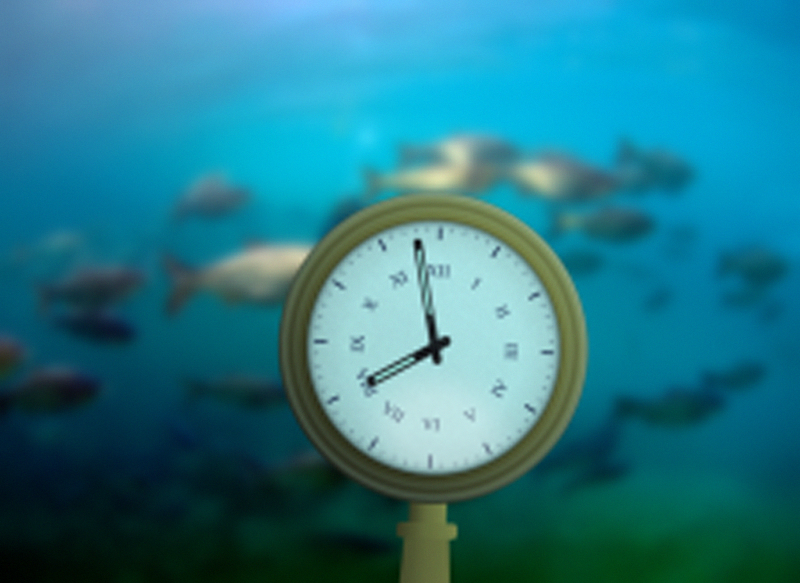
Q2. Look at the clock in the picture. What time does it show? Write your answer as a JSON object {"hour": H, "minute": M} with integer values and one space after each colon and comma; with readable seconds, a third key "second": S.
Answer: {"hour": 7, "minute": 58}
